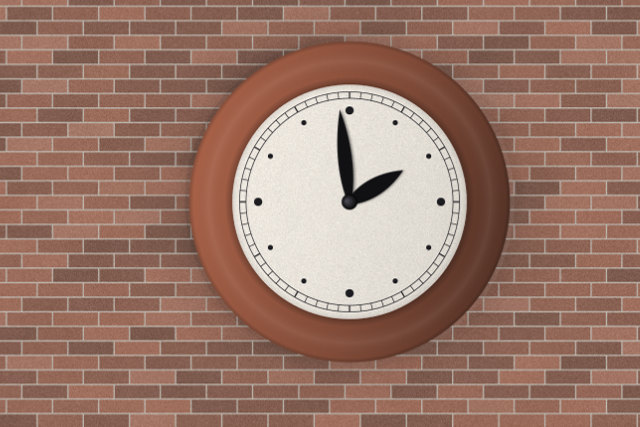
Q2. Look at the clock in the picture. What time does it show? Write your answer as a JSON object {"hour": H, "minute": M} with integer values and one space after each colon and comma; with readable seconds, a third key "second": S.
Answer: {"hour": 1, "minute": 59}
